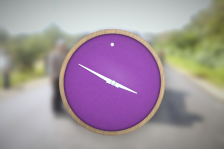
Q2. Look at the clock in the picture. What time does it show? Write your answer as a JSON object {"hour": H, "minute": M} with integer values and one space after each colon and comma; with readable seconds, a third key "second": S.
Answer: {"hour": 3, "minute": 50}
